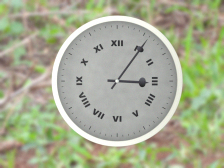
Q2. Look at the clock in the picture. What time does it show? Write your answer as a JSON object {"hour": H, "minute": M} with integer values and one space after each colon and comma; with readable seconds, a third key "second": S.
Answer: {"hour": 3, "minute": 6}
